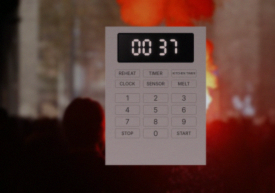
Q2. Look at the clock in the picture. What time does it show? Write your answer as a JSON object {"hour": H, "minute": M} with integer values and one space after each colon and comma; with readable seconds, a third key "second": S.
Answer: {"hour": 0, "minute": 37}
